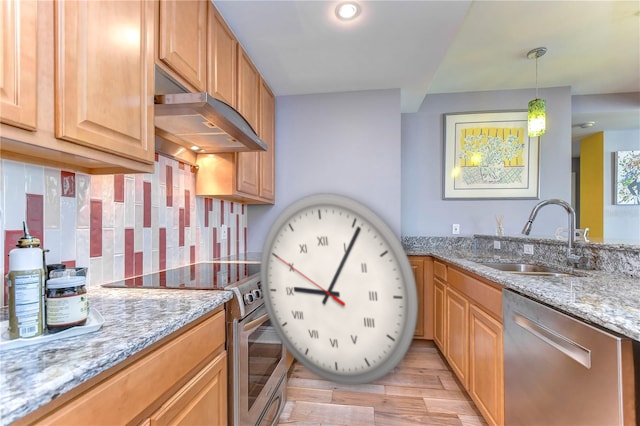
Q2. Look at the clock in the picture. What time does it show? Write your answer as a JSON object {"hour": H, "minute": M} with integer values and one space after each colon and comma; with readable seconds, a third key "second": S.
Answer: {"hour": 9, "minute": 5, "second": 50}
